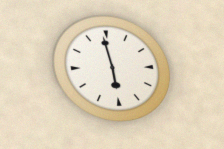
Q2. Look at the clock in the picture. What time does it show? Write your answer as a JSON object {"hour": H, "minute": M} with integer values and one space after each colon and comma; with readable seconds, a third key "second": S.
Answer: {"hour": 5, "minute": 59}
